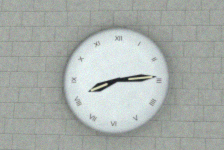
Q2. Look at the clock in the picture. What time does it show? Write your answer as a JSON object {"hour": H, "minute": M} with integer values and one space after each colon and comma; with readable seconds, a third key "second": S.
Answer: {"hour": 8, "minute": 14}
